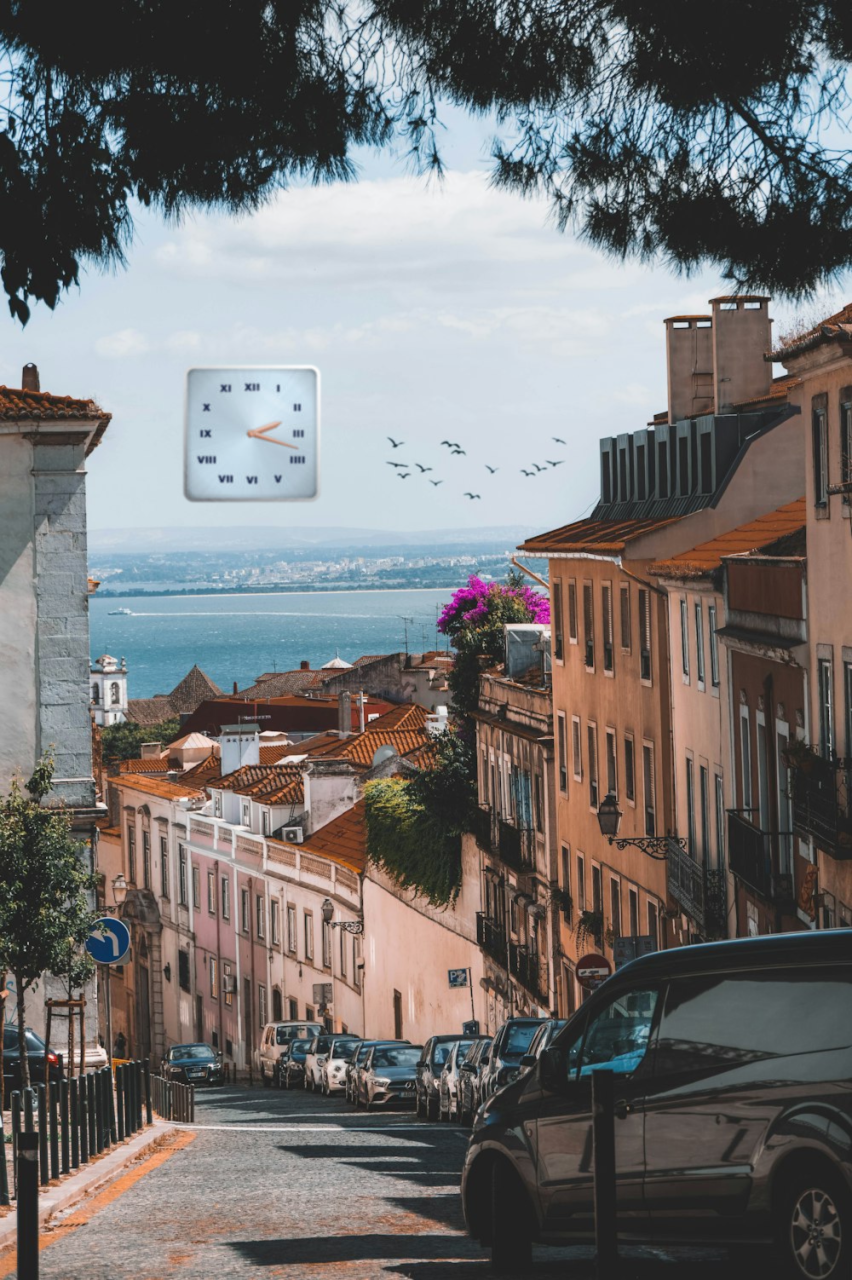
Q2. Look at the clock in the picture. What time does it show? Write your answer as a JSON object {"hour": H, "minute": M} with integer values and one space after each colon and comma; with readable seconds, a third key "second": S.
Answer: {"hour": 2, "minute": 18}
